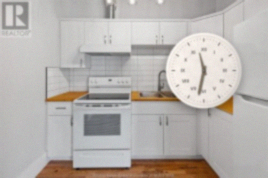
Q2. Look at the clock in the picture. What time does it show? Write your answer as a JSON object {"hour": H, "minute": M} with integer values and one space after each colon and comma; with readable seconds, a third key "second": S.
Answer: {"hour": 11, "minute": 32}
